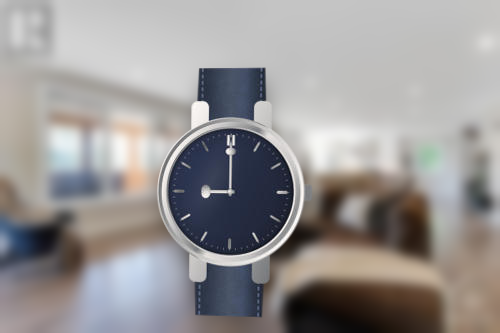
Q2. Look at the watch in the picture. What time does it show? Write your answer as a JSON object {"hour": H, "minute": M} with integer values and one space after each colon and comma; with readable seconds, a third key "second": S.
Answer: {"hour": 9, "minute": 0}
